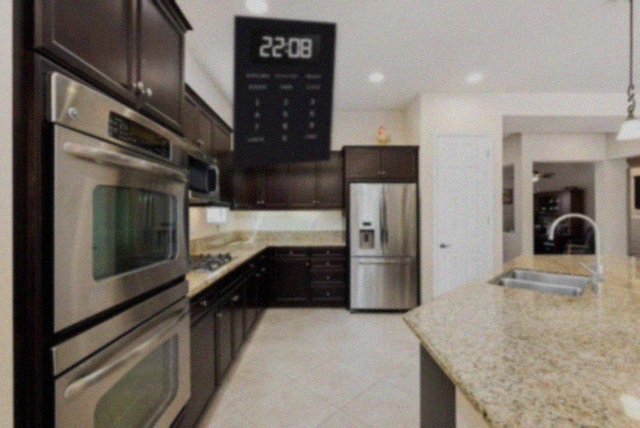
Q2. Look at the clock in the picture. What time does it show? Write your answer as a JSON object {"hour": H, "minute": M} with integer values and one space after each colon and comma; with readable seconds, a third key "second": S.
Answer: {"hour": 22, "minute": 8}
